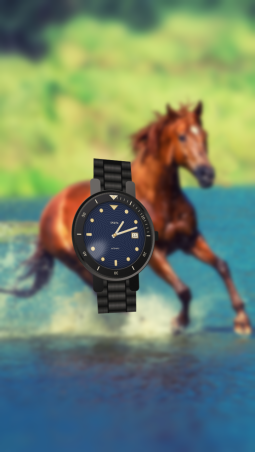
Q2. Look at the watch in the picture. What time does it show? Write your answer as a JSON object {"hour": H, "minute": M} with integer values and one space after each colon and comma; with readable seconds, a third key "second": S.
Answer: {"hour": 1, "minute": 12}
